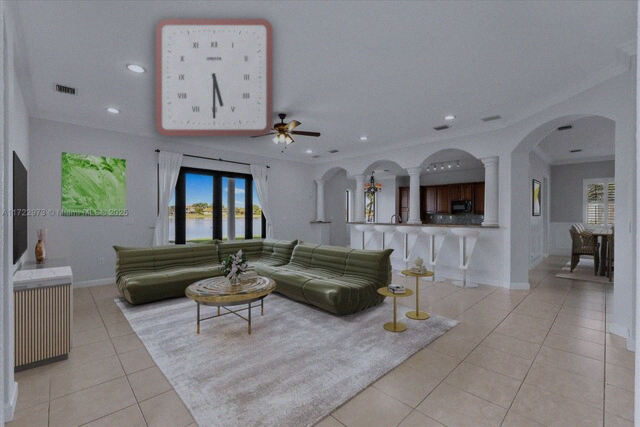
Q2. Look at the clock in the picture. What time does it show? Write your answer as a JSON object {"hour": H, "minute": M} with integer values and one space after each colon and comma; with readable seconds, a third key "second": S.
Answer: {"hour": 5, "minute": 30}
